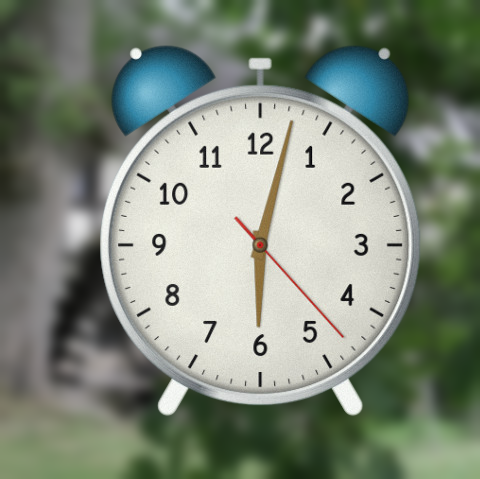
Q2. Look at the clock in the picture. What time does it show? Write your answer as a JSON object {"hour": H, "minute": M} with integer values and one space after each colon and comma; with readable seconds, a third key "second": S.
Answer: {"hour": 6, "minute": 2, "second": 23}
